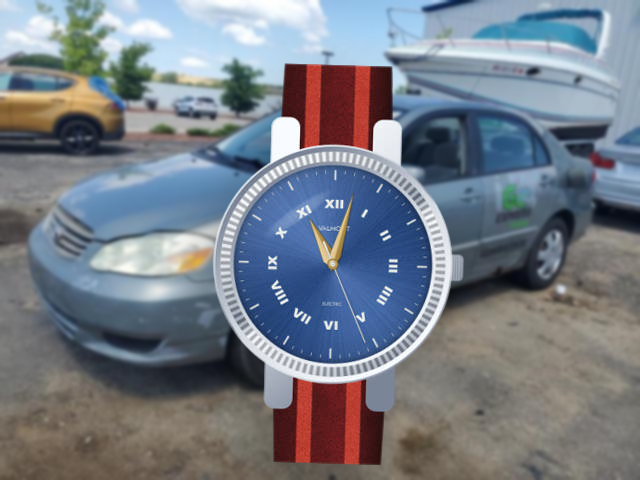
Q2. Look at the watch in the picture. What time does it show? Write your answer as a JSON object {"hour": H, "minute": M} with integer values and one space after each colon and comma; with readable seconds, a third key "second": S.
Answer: {"hour": 11, "minute": 2, "second": 26}
